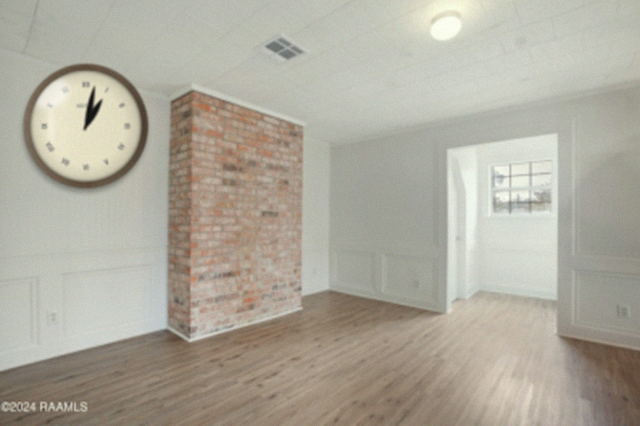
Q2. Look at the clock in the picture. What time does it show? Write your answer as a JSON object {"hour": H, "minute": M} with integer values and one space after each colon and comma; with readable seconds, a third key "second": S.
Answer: {"hour": 1, "minute": 2}
